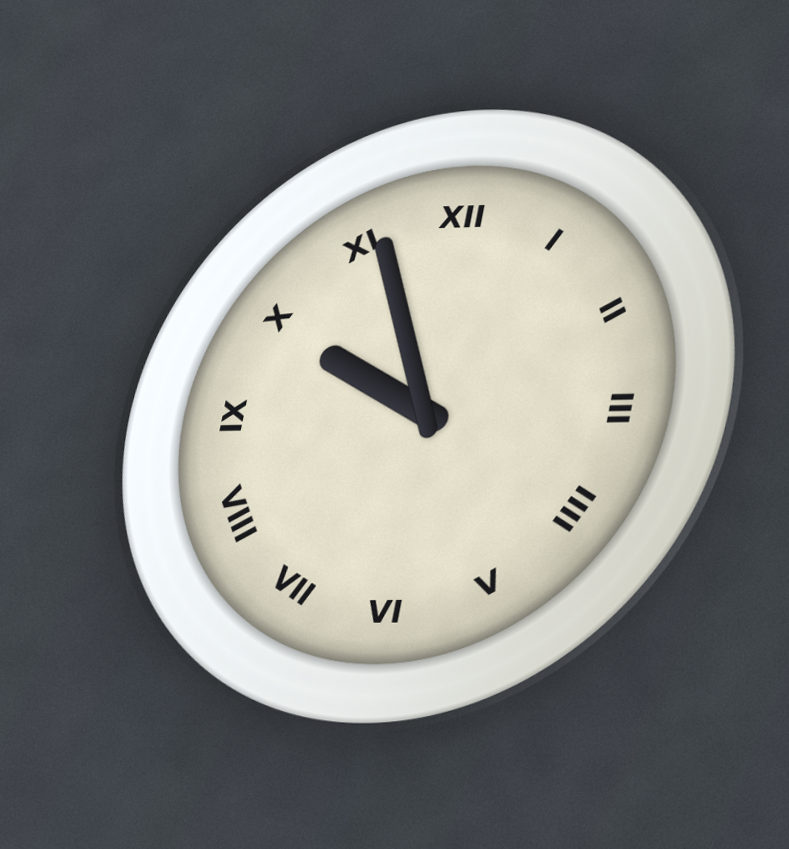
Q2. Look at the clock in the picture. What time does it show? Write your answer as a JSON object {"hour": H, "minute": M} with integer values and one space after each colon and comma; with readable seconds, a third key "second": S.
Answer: {"hour": 9, "minute": 56}
